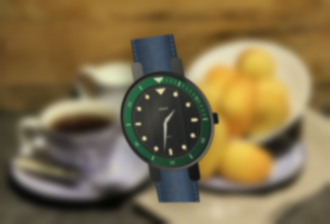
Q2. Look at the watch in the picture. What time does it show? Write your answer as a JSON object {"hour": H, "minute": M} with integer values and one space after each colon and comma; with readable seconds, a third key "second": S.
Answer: {"hour": 1, "minute": 32}
